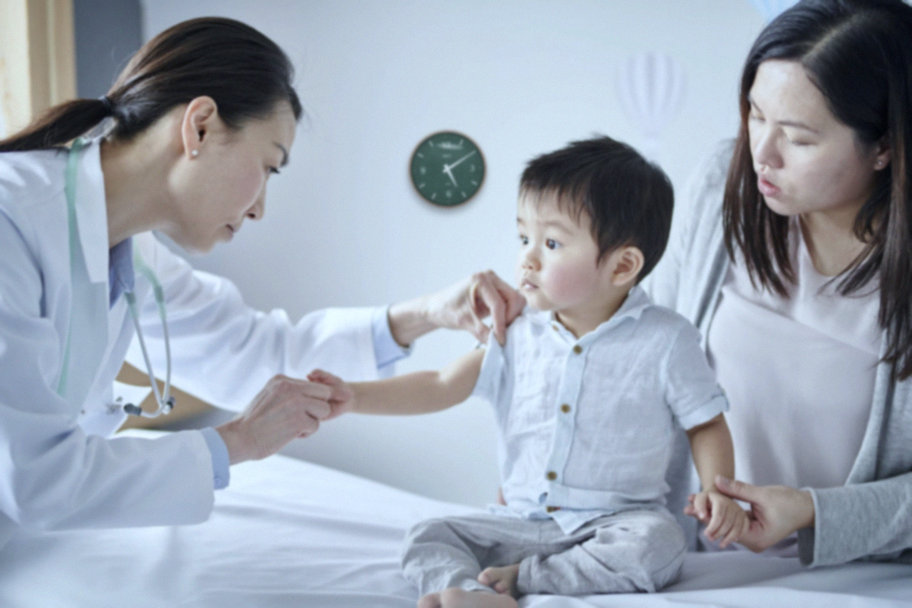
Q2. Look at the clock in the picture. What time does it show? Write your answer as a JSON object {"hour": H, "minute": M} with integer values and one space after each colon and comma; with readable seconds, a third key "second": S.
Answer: {"hour": 5, "minute": 10}
